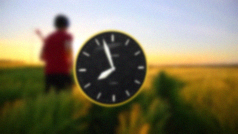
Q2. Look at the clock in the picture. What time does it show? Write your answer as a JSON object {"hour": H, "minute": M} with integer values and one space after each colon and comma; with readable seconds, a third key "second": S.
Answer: {"hour": 7, "minute": 57}
